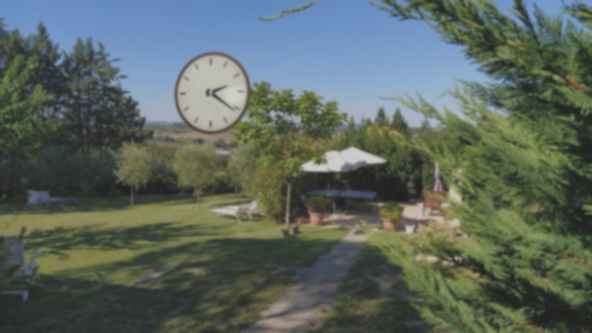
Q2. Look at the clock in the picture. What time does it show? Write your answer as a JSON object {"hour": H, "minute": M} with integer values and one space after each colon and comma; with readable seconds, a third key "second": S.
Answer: {"hour": 2, "minute": 21}
